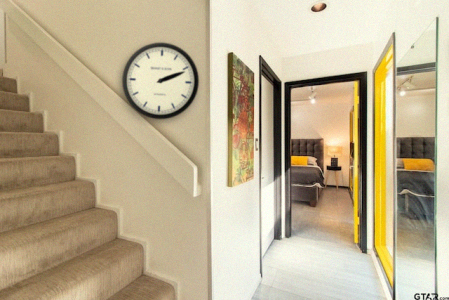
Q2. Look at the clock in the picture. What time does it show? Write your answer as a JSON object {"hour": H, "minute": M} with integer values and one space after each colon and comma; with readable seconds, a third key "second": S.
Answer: {"hour": 2, "minute": 11}
